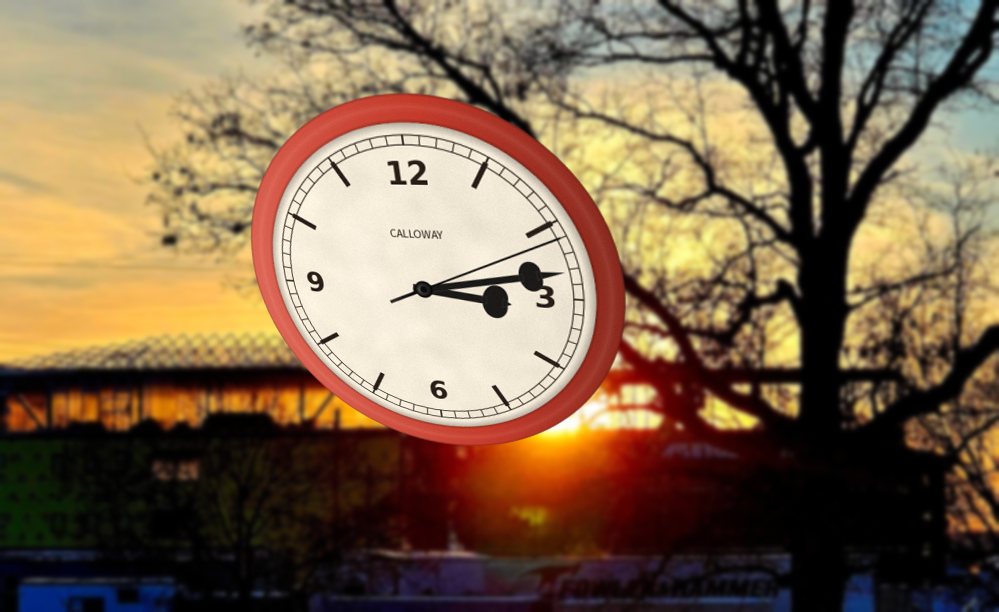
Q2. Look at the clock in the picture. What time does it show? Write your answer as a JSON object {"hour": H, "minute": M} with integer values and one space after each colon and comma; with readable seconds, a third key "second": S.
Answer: {"hour": 3, "minute": 13, "second": 11}
